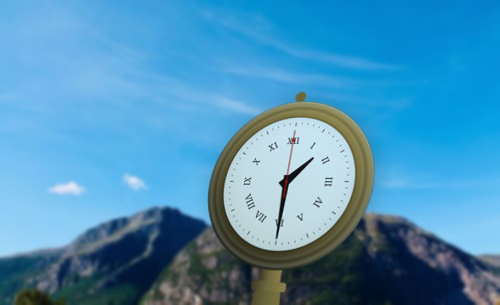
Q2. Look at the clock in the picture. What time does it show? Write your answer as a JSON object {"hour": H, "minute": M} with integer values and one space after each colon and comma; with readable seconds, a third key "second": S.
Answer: {"hour": 1, "minute": 30, "second": 0}
